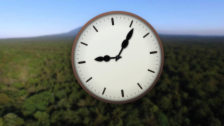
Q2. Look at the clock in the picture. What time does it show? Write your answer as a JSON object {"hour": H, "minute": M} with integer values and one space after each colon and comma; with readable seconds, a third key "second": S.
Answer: {"hour": 9, "minute": 6}
